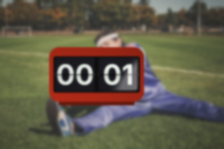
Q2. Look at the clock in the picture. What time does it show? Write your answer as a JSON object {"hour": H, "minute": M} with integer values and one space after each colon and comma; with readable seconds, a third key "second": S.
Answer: {"hour": 0, "minute": 1}
